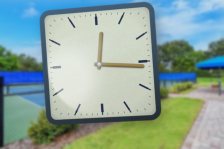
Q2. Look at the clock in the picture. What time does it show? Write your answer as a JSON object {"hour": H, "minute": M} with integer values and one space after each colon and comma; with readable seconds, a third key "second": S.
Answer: {"hour": 12, "minute": 16}
